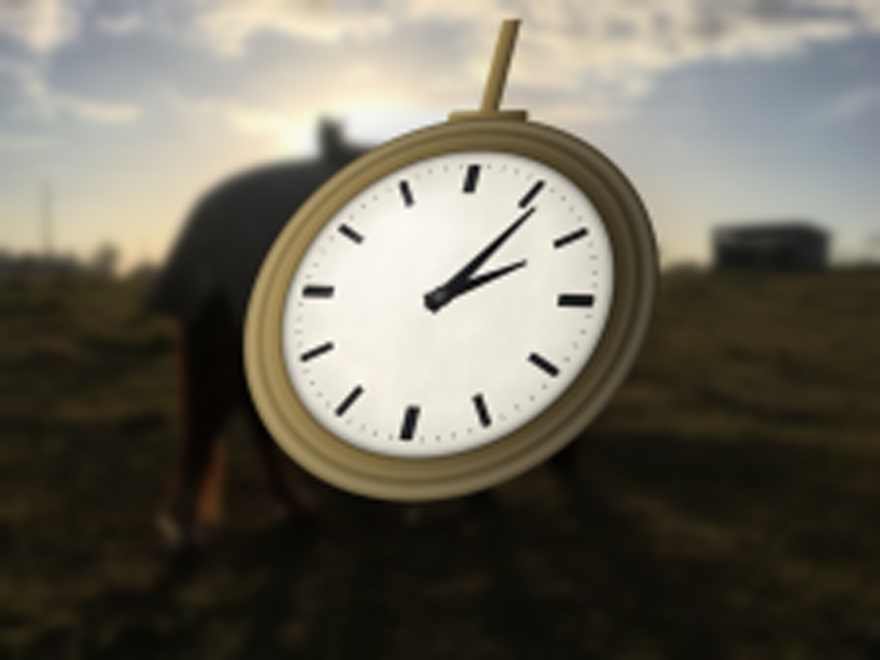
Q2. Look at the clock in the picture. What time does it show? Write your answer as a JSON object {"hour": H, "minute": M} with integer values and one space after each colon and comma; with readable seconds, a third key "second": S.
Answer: {"hour": 2, "minute": 6}
